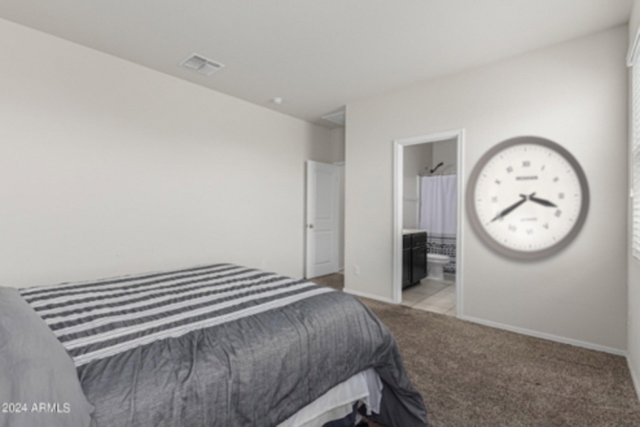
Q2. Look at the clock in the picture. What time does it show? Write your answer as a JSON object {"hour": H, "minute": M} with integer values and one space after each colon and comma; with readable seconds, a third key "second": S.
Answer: {"hour": 3, "minute": 40}
